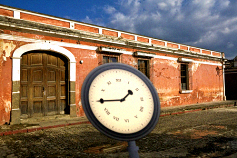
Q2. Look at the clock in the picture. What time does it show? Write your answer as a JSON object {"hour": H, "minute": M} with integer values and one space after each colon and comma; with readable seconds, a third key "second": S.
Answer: {"hour": 1, "minute": 45}
